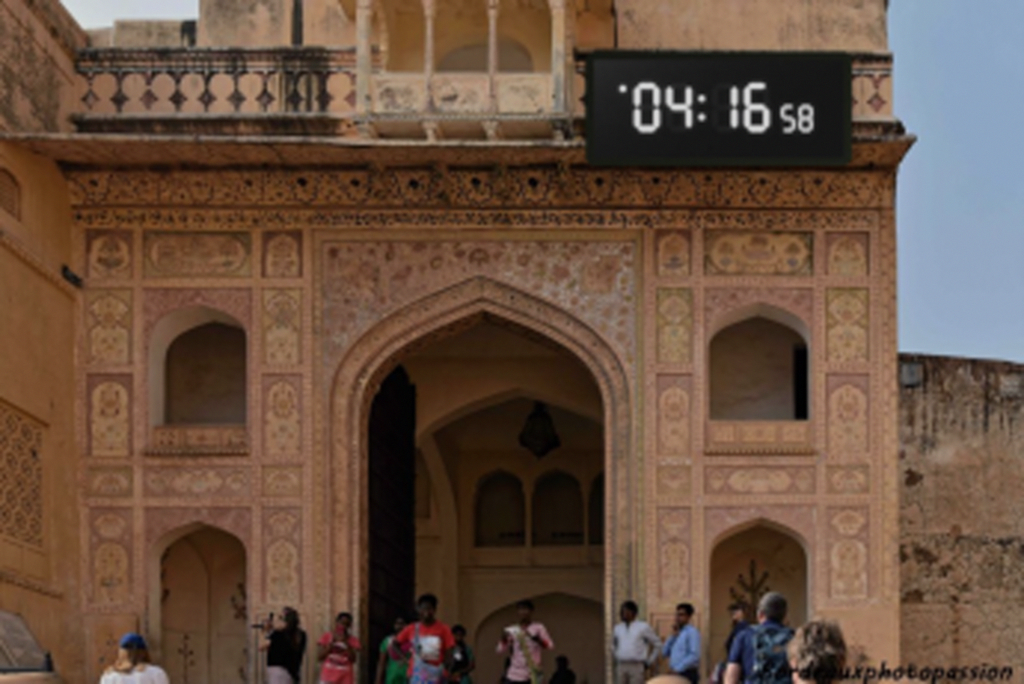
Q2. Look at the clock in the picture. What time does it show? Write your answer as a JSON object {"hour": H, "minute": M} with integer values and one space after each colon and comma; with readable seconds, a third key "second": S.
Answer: {"hour": 4, "minute": 16, "second": 58}
